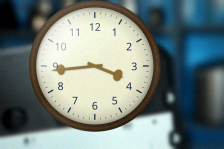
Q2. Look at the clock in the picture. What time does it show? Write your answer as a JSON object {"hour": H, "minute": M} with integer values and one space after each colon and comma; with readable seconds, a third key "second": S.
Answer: {"hour": 3, "minute": 44}
